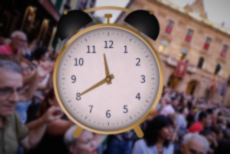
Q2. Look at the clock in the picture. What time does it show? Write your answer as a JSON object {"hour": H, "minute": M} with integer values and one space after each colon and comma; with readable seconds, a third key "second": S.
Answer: {"hour": 11, "minute": 40}
